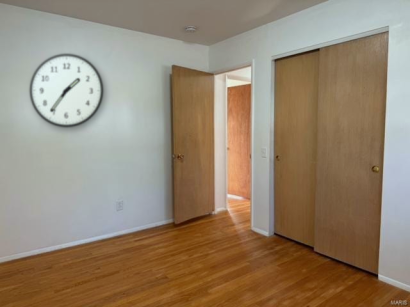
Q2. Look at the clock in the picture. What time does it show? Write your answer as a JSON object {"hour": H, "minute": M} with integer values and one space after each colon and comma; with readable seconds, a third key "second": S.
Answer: {"hour": 1, "minute": 36}
